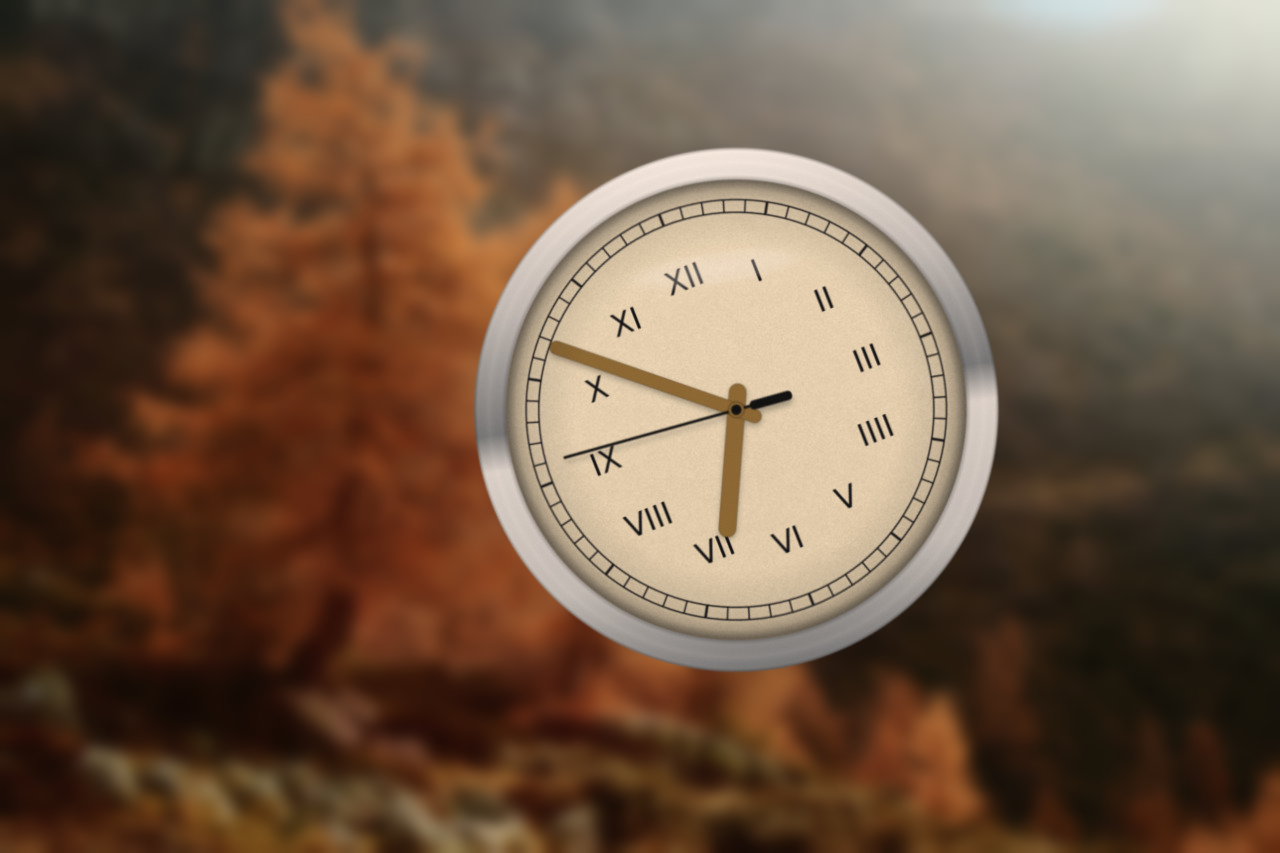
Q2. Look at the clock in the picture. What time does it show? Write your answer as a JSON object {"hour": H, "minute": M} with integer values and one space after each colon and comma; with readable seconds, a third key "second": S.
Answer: {"hour": 6, "minute": 51, "second": 46}
